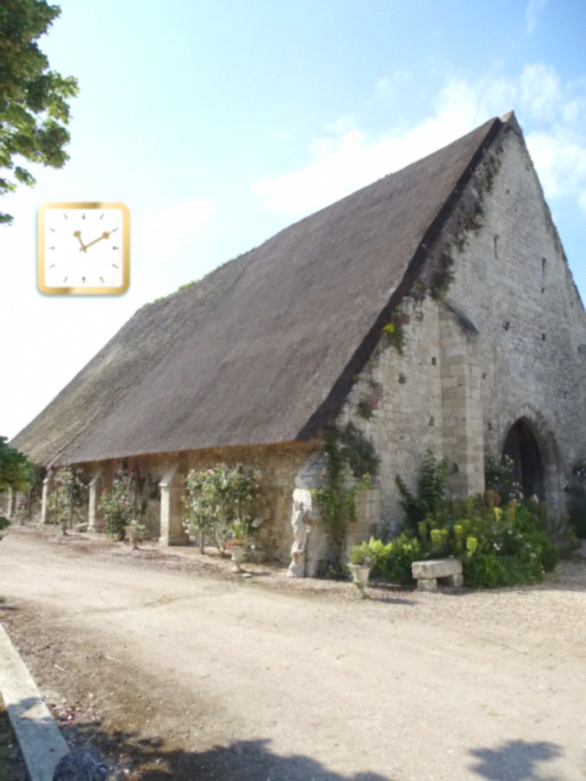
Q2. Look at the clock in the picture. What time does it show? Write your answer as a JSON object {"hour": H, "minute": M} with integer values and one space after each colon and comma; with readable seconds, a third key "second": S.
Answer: {"hour": 11, "minute": 10}
